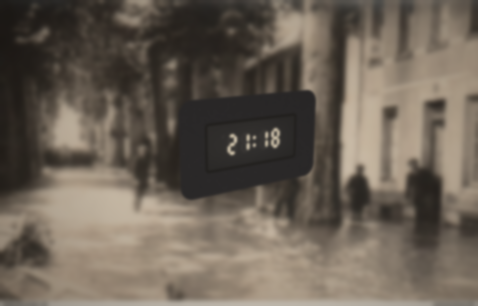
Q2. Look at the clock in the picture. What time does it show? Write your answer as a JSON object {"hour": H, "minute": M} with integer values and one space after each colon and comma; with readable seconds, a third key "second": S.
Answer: {"hour": 21, "minute": 18}
